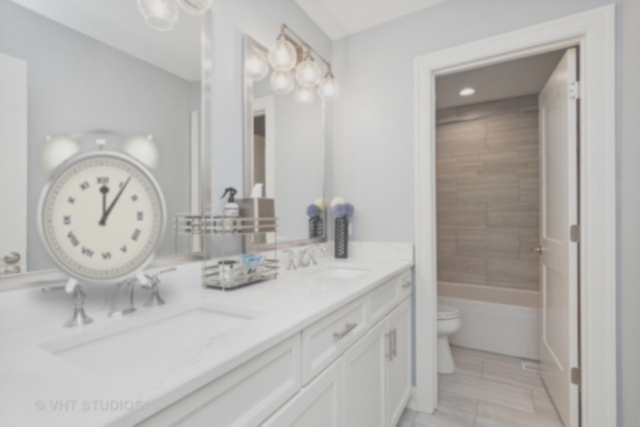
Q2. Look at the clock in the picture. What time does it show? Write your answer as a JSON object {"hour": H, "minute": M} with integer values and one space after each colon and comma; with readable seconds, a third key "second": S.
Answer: {"hour": 12, "minute": 6}
